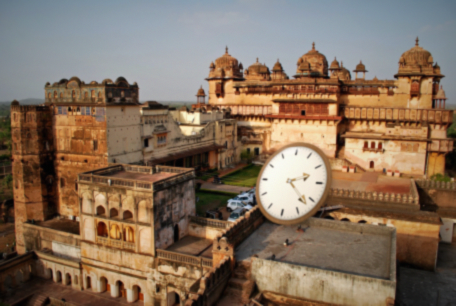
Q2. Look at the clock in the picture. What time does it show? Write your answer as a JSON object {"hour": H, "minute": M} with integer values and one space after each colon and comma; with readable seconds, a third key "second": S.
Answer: {"hour": 2, "minute": 22}
